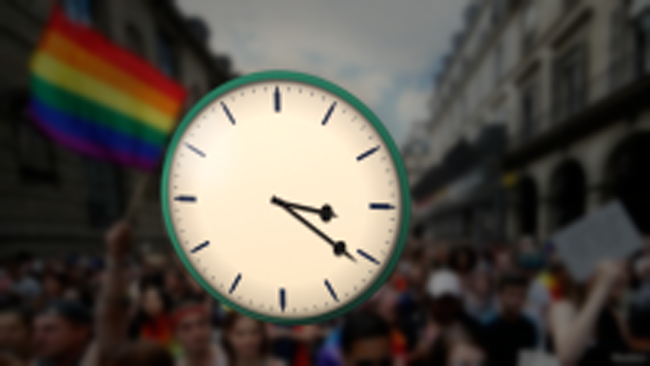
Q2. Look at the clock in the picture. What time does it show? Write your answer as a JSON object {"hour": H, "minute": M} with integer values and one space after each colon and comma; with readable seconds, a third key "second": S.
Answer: {"hour": 3, "minute": 21}
